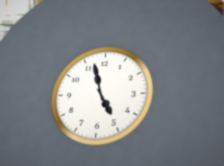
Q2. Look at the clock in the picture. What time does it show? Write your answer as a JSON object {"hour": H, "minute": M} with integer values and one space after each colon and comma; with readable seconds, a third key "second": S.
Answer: {"hour": 4, "minute": 57}
